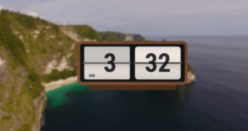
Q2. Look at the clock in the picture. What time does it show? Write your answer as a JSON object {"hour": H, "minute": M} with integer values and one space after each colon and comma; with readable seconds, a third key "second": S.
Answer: {"hour": 3, "minute": 32}
